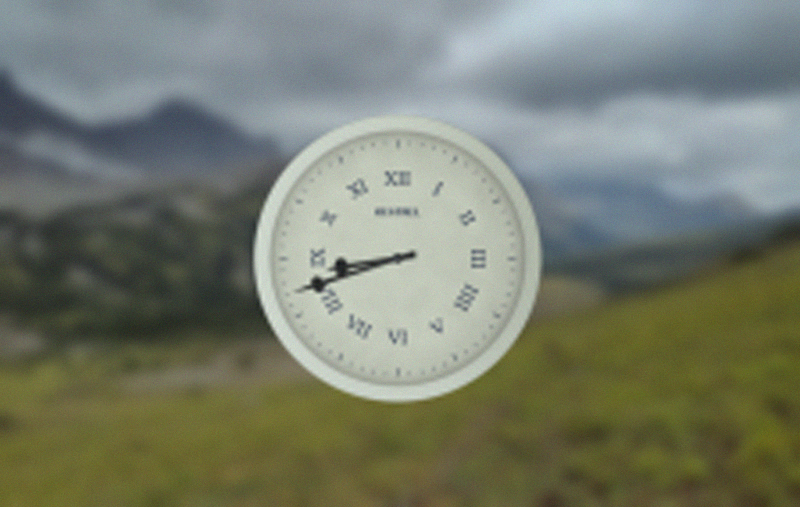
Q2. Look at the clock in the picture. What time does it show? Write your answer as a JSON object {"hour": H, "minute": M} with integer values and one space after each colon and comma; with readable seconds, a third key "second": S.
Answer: {"hour": 8, "minute": 42}
